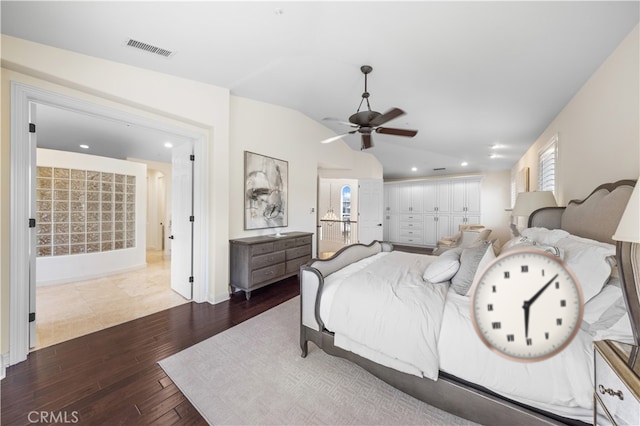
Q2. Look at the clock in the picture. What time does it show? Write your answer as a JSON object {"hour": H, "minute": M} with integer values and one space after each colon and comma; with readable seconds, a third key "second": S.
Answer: {"hour": 6, "minute": 8}
